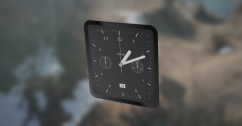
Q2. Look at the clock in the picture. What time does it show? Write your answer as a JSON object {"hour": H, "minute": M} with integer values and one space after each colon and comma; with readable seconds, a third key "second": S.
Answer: {"hour": 1, "minute": 11}
